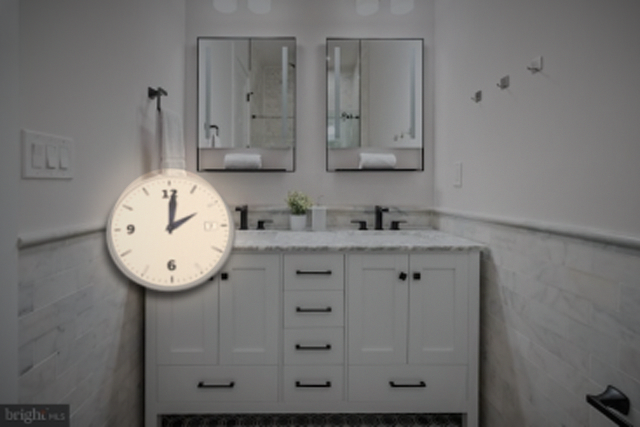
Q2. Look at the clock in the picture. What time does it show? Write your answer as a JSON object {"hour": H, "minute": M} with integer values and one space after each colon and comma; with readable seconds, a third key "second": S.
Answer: {"hour": 2, "minute": 1}
